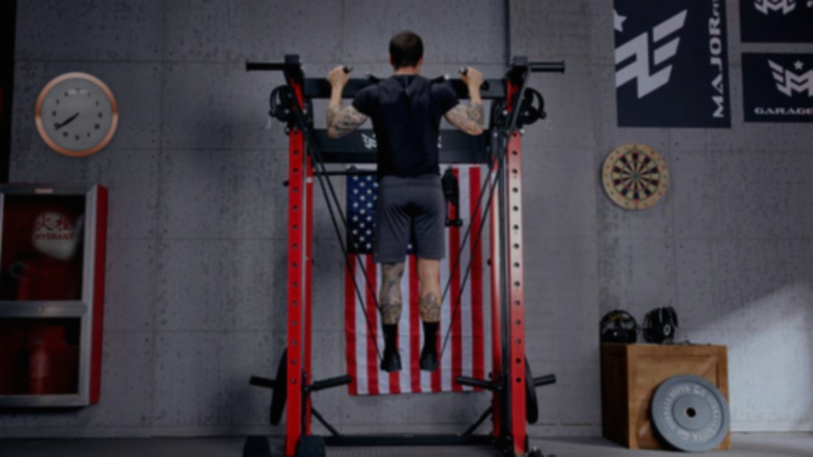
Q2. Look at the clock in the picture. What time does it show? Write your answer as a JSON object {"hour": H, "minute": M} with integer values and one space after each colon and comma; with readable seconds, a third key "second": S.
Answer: {"hour": 7, "minute": 39}
